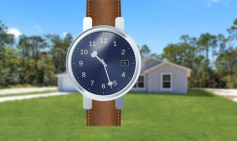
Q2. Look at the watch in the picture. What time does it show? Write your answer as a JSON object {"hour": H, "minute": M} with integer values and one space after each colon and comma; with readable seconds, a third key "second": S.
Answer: {"hour": 10, "minute": 27}
